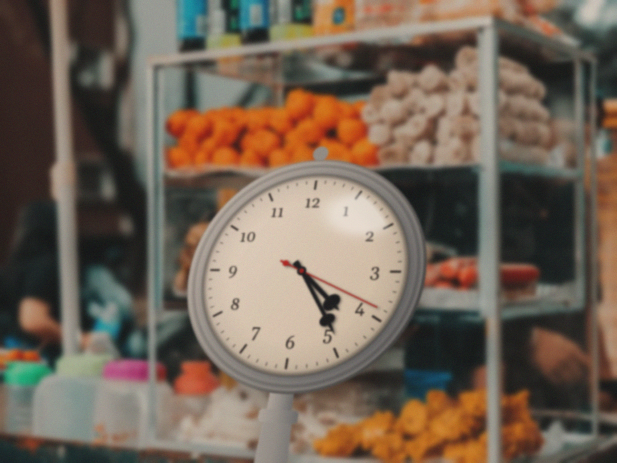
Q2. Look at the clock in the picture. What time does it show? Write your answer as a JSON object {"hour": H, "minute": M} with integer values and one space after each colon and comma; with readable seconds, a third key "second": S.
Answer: {"hour": 4, "minute": 24, "second": 19}
